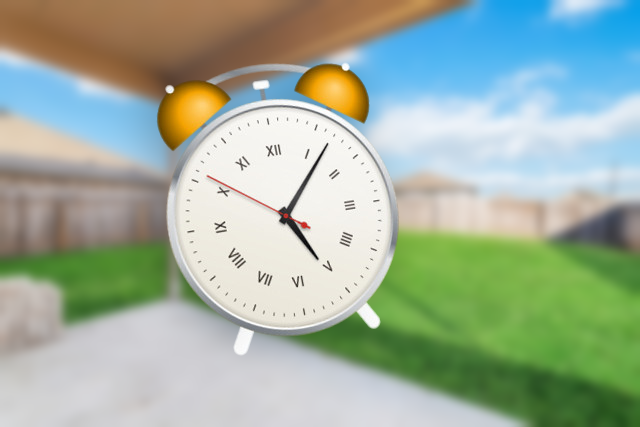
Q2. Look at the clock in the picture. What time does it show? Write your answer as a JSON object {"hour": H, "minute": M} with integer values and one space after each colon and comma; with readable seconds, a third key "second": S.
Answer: {"hour": 5, "minute": 6, "second": 51}
